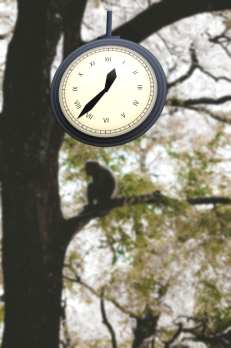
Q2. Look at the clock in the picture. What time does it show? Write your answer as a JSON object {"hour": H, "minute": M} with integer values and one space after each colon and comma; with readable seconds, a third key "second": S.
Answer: {"hour": 12, "minute": 37}
